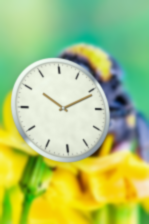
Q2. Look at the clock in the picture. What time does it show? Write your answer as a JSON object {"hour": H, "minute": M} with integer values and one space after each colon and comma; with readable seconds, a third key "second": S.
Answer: {"hour": 10, "minute": 11}
